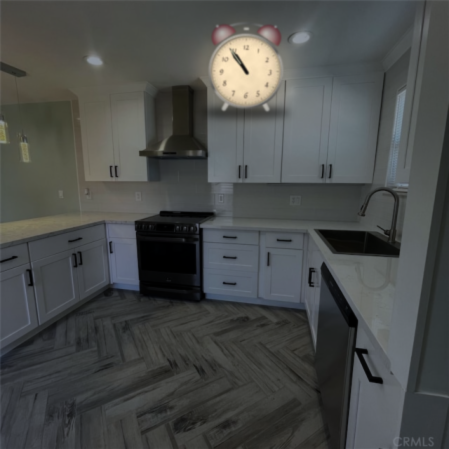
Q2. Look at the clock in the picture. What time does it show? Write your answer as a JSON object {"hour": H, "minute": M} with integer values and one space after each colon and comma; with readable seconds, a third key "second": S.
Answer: {"hour": 10, "minute": 54}
